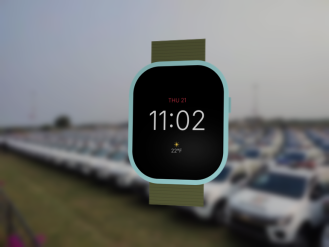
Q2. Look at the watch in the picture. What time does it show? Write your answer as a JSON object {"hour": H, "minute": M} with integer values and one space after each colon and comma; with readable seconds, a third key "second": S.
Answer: {"hour": 11, "minute": 2}
